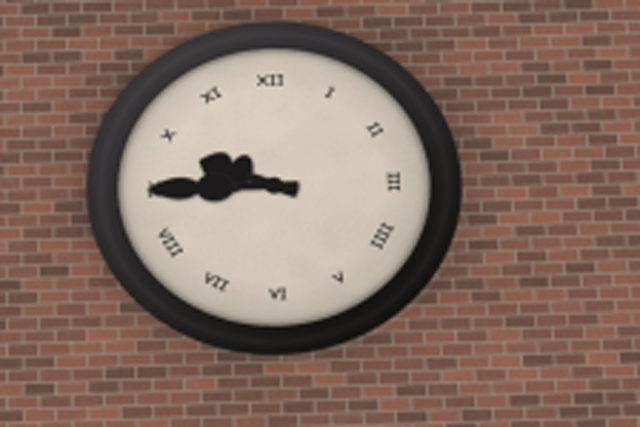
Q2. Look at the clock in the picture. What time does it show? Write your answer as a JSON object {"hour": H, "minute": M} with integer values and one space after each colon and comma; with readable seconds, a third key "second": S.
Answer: {"hour": 9, "minute": 45}
